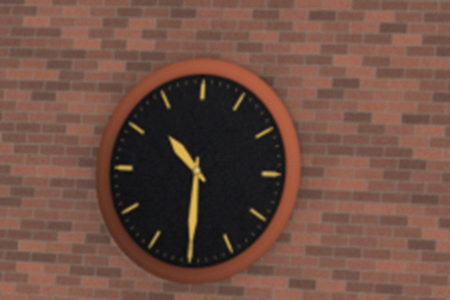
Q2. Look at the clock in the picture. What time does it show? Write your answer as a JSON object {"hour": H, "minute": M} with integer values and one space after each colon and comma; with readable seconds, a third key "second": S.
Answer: {"hour": 10, "minute": 30}
